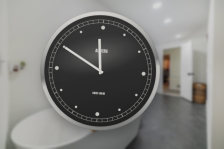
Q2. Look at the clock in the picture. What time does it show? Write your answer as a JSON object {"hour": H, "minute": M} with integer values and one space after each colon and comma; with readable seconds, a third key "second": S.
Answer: {"hour": 11, "minute": 50}
